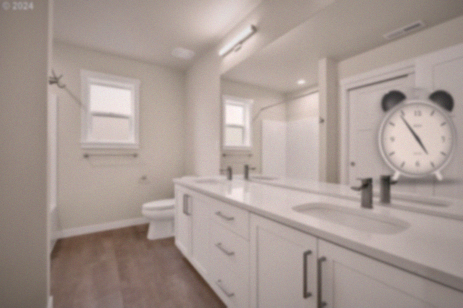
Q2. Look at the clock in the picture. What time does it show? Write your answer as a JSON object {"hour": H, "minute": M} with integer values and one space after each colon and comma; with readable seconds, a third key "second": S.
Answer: {"hour": 4, "minute": 54}
